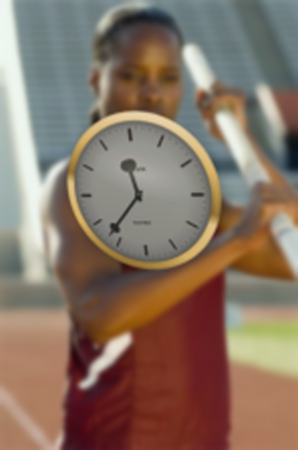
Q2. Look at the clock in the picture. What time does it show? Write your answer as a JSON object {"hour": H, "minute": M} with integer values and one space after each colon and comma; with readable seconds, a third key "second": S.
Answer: {"hour": 11, "minute": 37}
